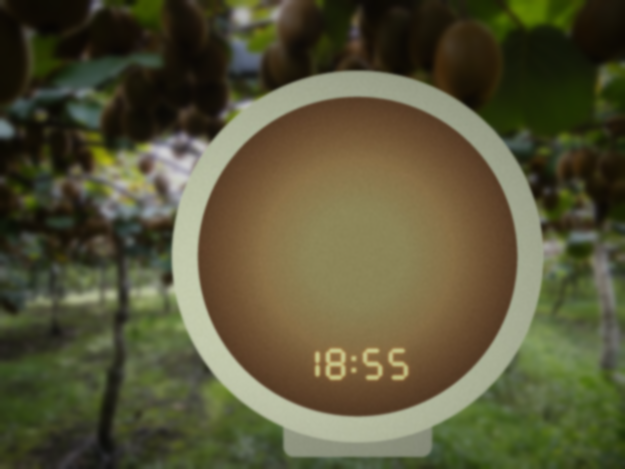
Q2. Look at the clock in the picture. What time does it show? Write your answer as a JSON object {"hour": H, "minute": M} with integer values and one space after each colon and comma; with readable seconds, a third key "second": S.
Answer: {"hour": 18, "minute": 55}
